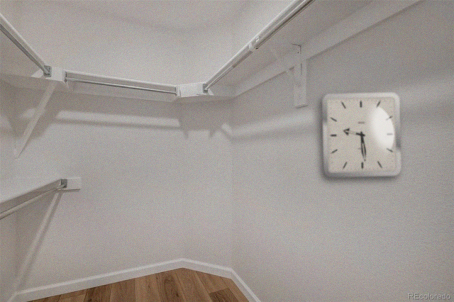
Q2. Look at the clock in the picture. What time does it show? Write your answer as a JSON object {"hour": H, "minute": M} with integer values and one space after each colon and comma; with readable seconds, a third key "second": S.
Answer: {"hour": 9, "minute": 29}
